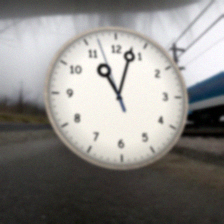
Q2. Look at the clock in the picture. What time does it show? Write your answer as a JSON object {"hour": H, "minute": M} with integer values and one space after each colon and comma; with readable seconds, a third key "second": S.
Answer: {"hour": 11, "minute": 2, "second": 57}
